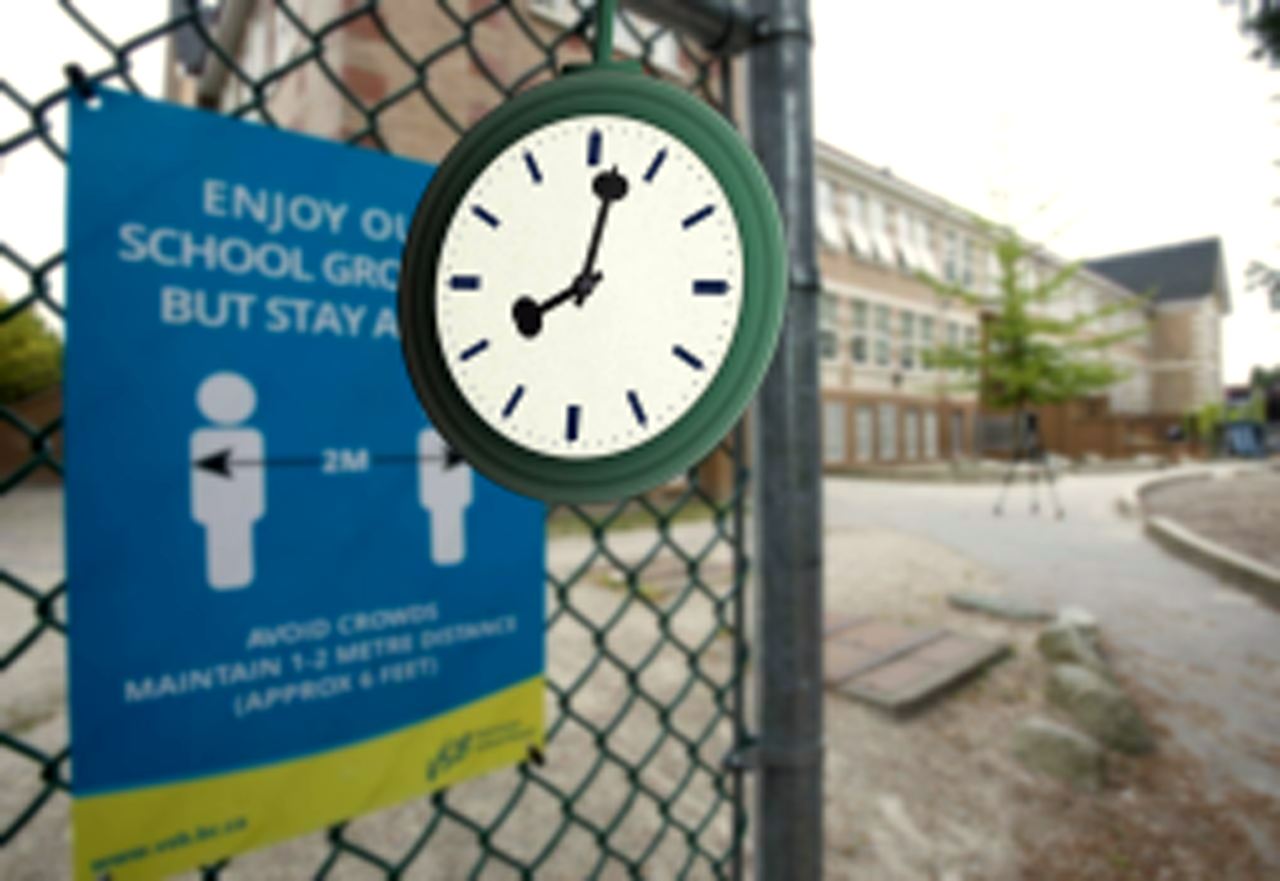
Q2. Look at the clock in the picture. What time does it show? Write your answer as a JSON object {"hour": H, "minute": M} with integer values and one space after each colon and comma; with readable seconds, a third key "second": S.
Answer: {"hour": 8, "minute": 2}
